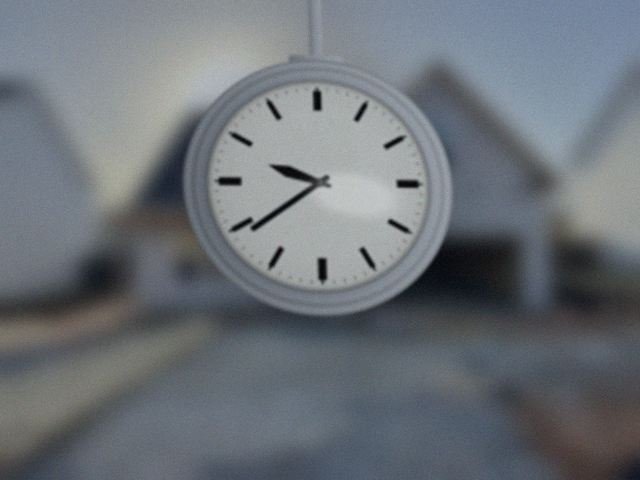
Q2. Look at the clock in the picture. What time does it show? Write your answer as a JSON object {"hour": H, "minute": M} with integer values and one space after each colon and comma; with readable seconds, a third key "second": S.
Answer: {"hour": 9, "minute": 39}
